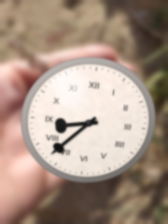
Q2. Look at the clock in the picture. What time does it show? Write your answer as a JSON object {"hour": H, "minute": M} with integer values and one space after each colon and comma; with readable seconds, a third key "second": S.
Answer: {"hour": 8, "minute": 37}
